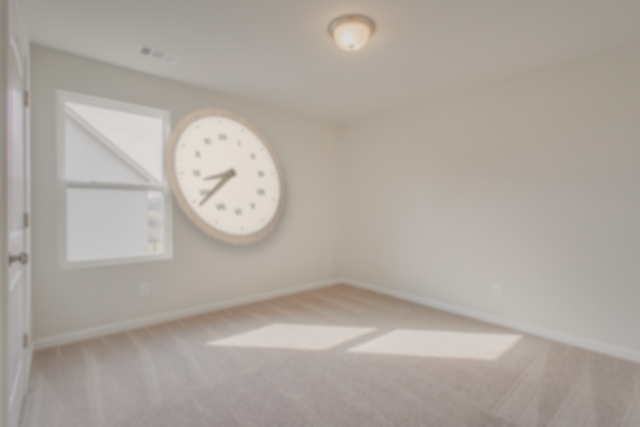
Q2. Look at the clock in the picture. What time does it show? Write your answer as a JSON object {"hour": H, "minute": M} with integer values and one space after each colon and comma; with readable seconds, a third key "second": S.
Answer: {"hour": 8, "minute": 39}
